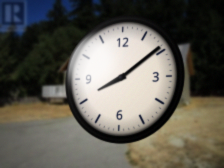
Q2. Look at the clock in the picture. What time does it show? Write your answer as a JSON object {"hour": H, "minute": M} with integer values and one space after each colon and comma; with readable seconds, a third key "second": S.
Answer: {"hour": 8, "minute": 9}
